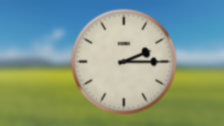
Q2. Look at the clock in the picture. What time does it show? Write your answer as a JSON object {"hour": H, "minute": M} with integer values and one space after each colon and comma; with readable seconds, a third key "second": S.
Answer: {"hour": 2, "minute": 15}
